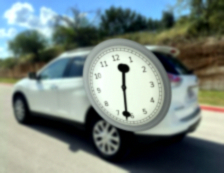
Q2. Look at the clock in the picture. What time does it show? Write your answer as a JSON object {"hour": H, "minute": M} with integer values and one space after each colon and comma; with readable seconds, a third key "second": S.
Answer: {"hour": 12, "minute": 32}
